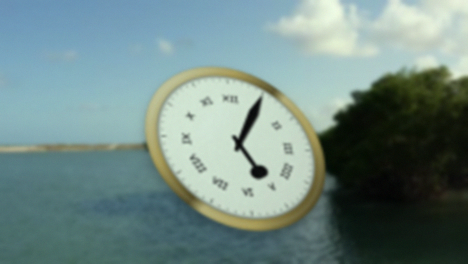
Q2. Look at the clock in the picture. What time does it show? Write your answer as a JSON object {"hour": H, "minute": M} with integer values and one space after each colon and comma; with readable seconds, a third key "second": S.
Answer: {"hour": 5, "minute": 5}
